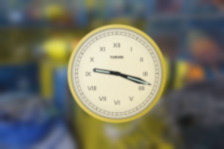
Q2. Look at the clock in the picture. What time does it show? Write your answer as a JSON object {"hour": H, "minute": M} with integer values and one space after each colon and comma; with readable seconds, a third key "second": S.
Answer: {"hour": 9, "minute": 18}
